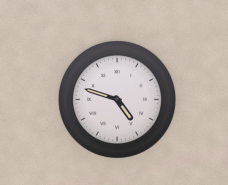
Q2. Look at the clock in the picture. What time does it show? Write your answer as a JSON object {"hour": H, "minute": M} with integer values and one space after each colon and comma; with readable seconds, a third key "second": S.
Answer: {"hour": 4, "minute": 48}
